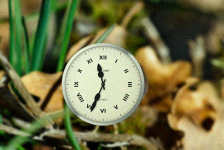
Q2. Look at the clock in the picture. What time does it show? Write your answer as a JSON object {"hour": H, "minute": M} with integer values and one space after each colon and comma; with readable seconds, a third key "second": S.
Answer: {"hour": 11, "minute": 34}
